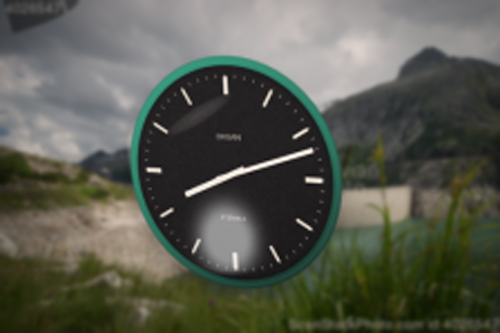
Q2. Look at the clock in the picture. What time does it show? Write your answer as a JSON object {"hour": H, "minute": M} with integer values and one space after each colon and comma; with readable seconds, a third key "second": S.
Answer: {"hour": 8, "minute": 12}
